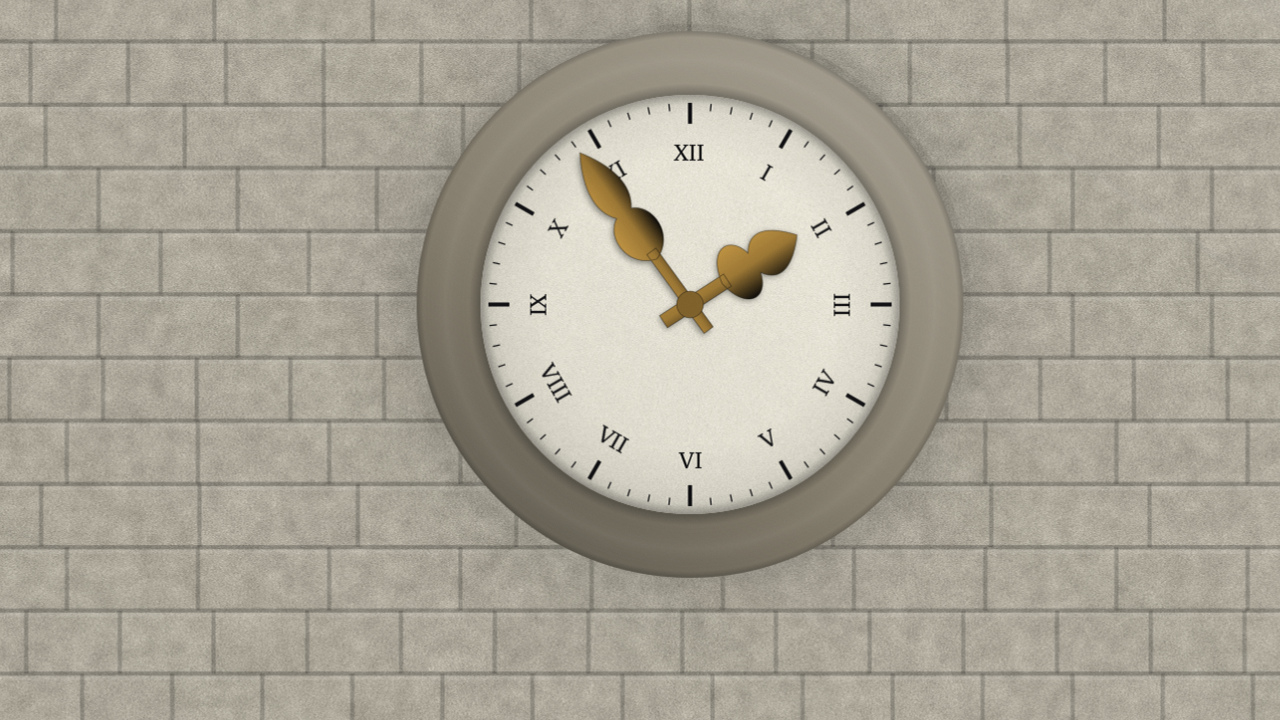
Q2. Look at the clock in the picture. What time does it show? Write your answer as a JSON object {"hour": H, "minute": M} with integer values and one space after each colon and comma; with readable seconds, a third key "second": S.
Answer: {"hour": 1, "minute": 54}
